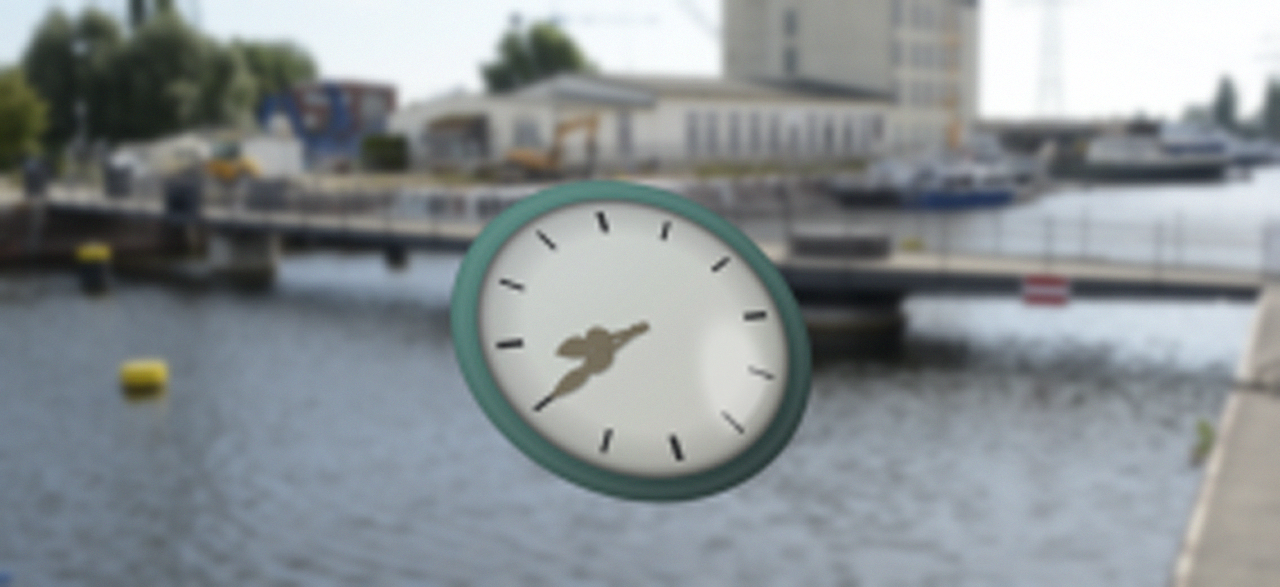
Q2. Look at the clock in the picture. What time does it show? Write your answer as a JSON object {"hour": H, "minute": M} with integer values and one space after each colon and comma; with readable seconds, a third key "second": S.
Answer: {"hour": 8, "minute": 40}
